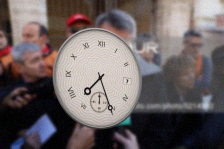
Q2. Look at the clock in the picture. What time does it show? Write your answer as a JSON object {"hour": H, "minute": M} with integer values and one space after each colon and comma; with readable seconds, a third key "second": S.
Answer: {"hour": 7, "minute": 26}
